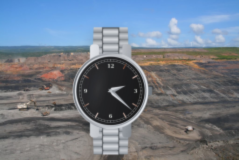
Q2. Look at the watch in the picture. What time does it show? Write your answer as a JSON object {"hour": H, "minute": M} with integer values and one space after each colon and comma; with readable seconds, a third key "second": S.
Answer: {"hour": 2, "minute": 22}
